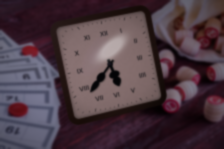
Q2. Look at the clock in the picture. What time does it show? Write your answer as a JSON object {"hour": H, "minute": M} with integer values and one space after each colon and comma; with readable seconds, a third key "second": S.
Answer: {"hour": 5, "minute": 38}
